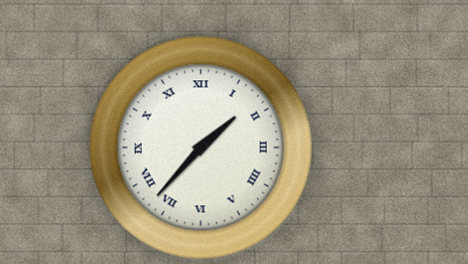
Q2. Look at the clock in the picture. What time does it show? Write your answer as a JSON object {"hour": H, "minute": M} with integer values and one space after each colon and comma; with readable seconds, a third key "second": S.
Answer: {"hour": 1, "minute": 37}
